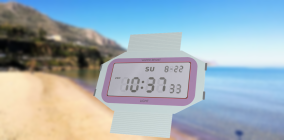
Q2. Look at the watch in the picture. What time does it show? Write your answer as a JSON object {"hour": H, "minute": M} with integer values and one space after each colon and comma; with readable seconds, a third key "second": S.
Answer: {"hour": 10, "minute": 37, "second": 33}
